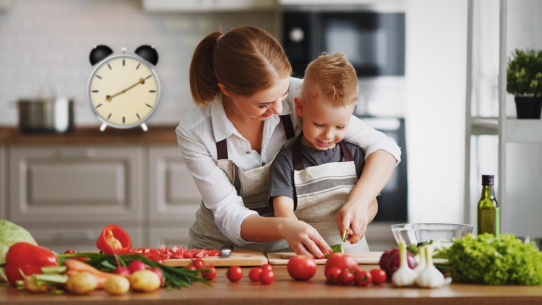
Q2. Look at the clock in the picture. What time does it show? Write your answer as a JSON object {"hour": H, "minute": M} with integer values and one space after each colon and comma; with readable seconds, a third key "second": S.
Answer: {"hour": 8, "minute": 10}
